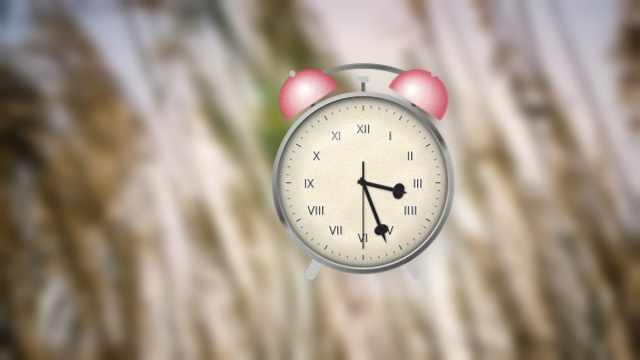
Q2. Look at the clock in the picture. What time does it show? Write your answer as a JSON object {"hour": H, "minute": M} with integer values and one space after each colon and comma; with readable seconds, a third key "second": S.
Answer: {"hour": 3, "minute": 26, "second": 30}
